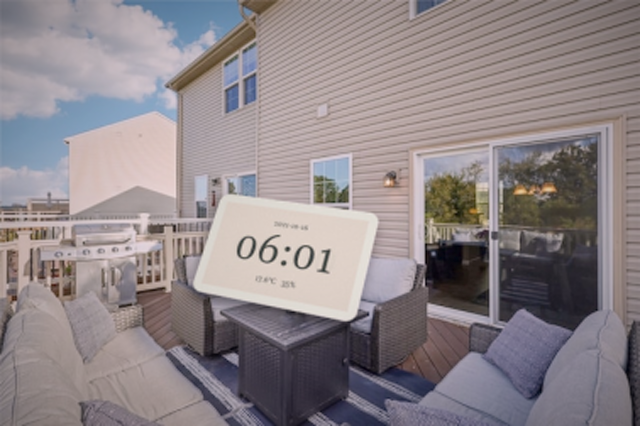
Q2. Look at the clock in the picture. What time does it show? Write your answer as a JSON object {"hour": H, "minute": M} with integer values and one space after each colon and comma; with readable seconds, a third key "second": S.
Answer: {"hour": 6, "minute": 1}
